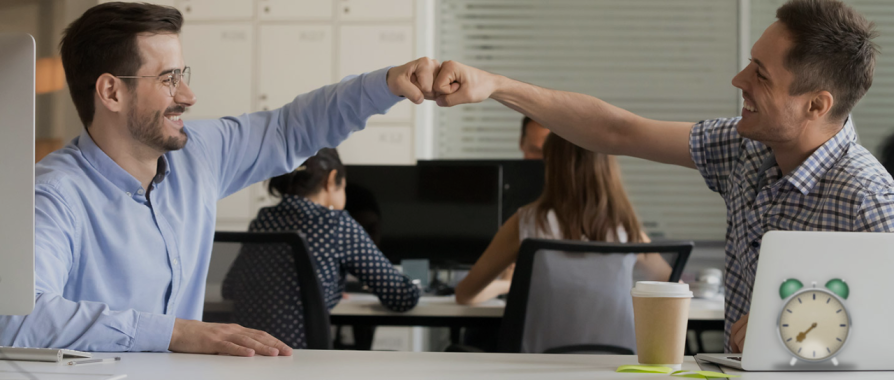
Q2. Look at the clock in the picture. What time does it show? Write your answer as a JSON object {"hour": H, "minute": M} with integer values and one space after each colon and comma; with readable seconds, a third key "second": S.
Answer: {"hour": 7, "minute": 38}
